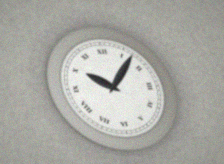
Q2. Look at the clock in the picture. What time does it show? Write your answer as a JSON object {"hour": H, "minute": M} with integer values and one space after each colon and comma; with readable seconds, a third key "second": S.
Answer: {"hour": 10, "minute": 7}
